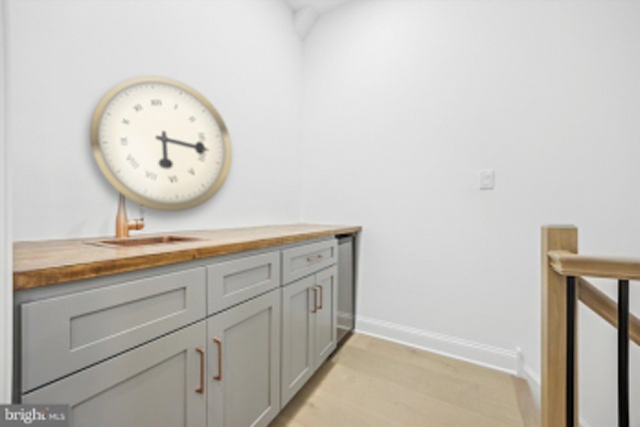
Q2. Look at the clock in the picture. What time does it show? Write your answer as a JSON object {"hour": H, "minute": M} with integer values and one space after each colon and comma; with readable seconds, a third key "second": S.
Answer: {"hour": 6, "minute": 18}
